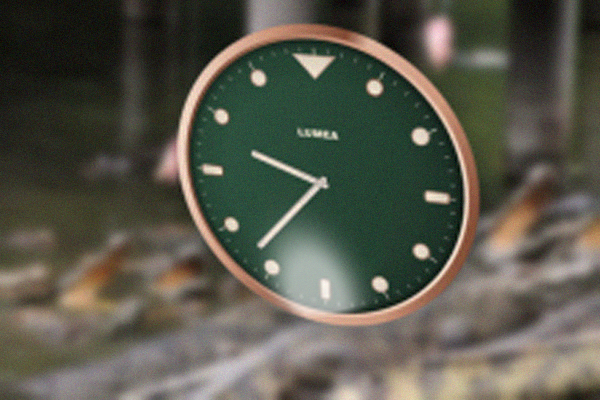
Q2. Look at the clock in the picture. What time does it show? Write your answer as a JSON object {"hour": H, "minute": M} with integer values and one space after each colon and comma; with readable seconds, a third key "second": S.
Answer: {"hour": 9, "minute": 37}
